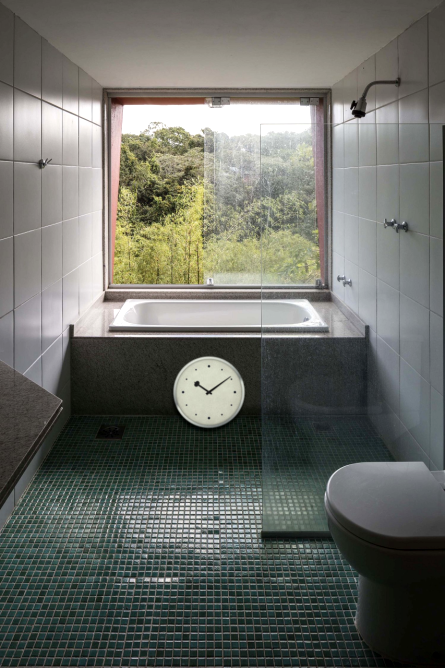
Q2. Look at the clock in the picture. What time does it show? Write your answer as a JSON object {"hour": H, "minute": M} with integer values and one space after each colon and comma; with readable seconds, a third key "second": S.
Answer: {"hour": 10, "minute": 9}
